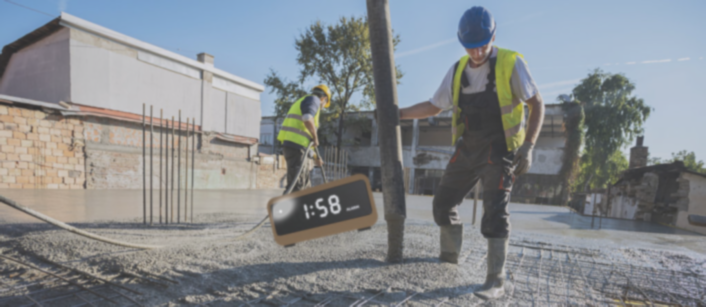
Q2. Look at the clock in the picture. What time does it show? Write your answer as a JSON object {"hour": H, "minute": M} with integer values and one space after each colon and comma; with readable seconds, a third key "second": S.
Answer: {"hour": 1, "minute": 58}
